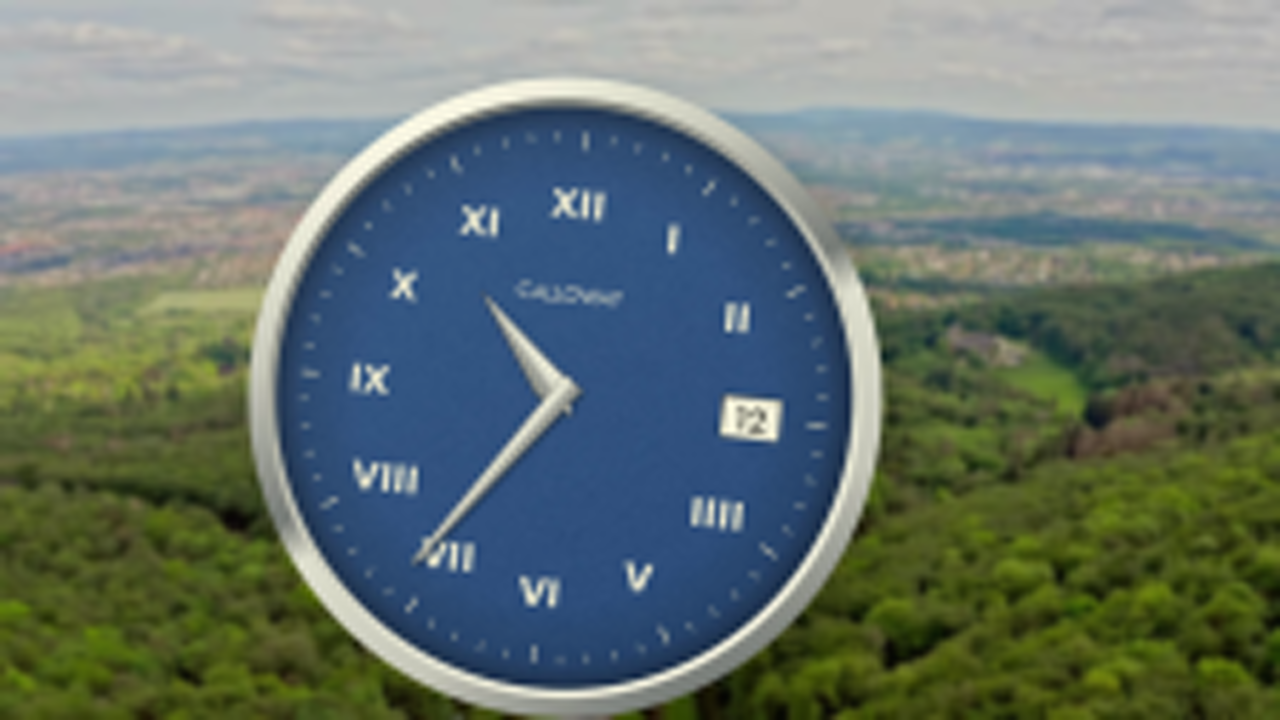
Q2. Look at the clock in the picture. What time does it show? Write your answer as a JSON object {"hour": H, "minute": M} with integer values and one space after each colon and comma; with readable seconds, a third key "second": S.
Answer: {"hour": 10, "minute": 36}
